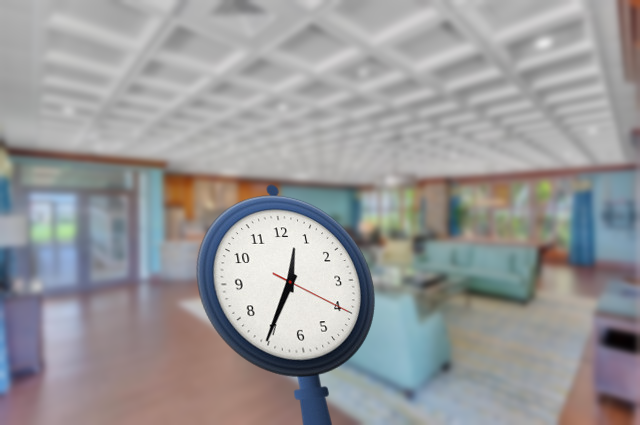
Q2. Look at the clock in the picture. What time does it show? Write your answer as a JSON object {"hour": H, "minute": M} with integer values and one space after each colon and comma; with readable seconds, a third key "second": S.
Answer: {"hour": 12, "minute": 35, "second": 20}
